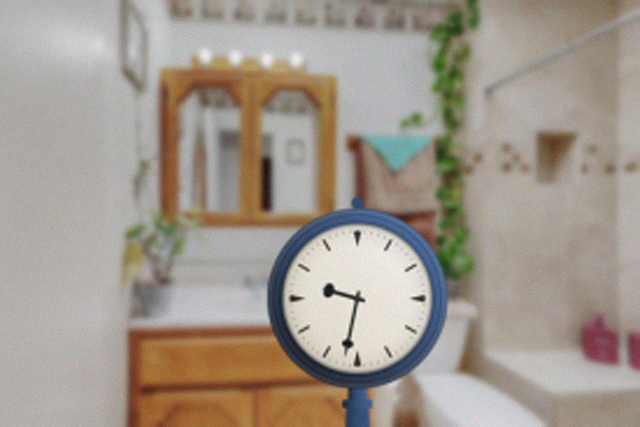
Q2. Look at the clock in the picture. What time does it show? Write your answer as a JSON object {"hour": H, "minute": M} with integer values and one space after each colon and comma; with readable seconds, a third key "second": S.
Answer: {"hour": 9, "minute": 32}
